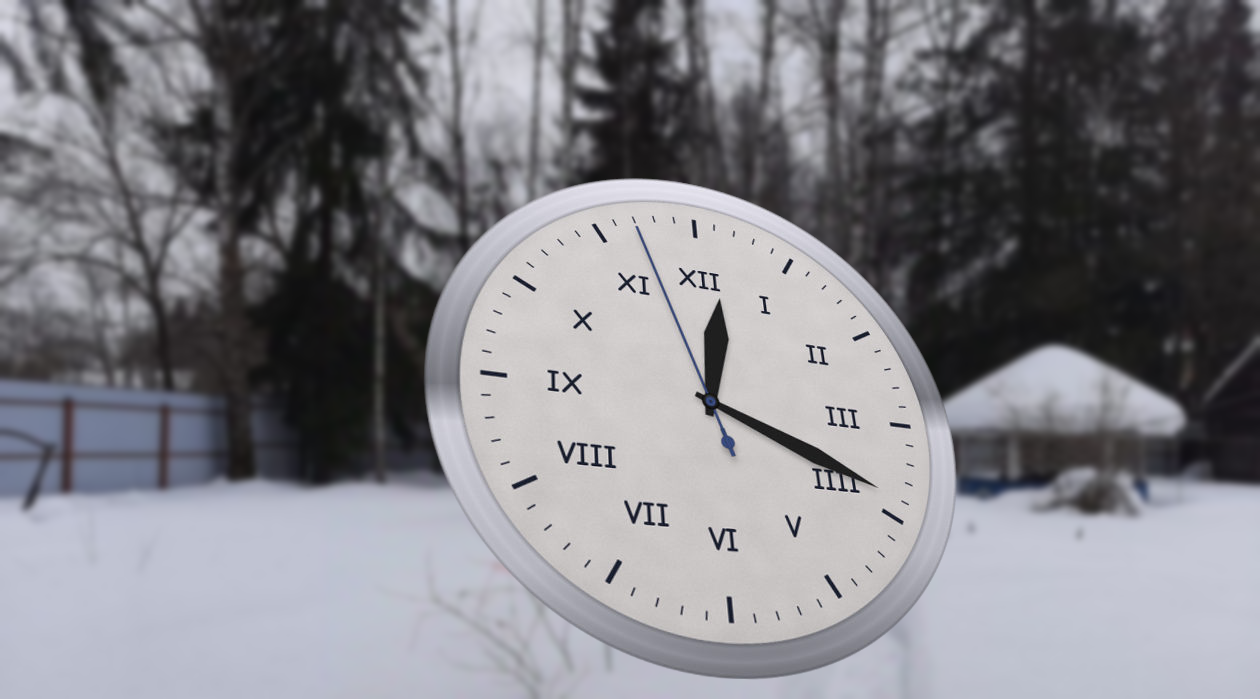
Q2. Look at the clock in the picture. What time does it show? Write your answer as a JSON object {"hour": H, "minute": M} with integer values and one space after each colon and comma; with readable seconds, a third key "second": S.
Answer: {"hour": 12, "minute": 18, "second": 57}
